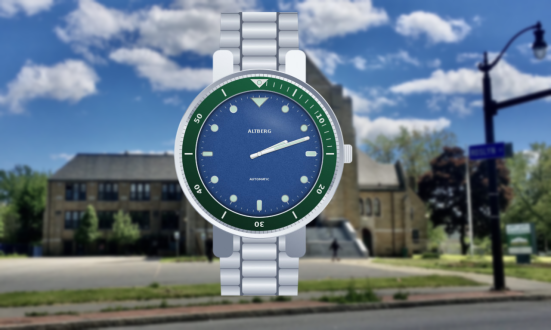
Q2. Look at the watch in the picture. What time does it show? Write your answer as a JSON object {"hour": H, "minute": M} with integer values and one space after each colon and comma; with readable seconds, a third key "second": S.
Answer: {"hour": 2, "minute": 12}
